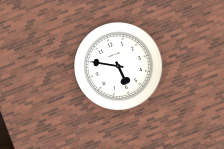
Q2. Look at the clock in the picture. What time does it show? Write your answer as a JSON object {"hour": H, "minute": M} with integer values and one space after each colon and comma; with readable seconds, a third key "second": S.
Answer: {"hour": 5, "minute": 50}
